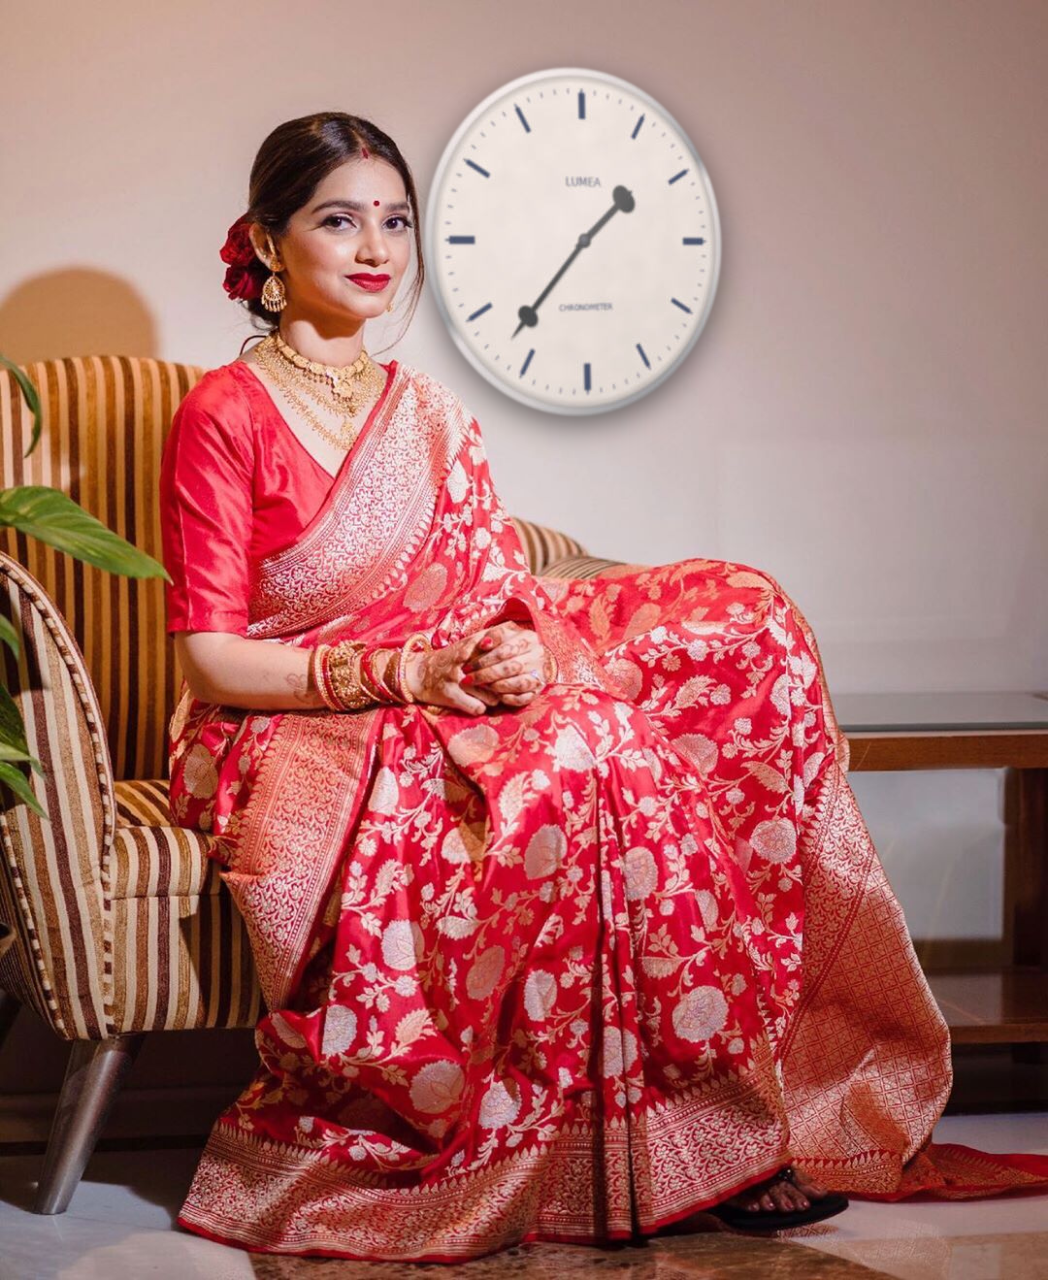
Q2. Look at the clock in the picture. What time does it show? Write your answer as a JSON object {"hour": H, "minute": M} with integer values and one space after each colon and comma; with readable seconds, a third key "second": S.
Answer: {"hour": 1, "minute": 37}
